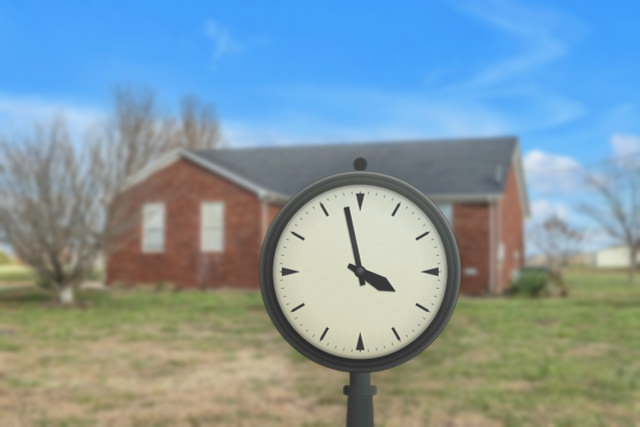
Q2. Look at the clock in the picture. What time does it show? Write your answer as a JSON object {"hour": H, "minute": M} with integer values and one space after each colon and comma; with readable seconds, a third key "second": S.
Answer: {"hour": 3, "minute": 58}
